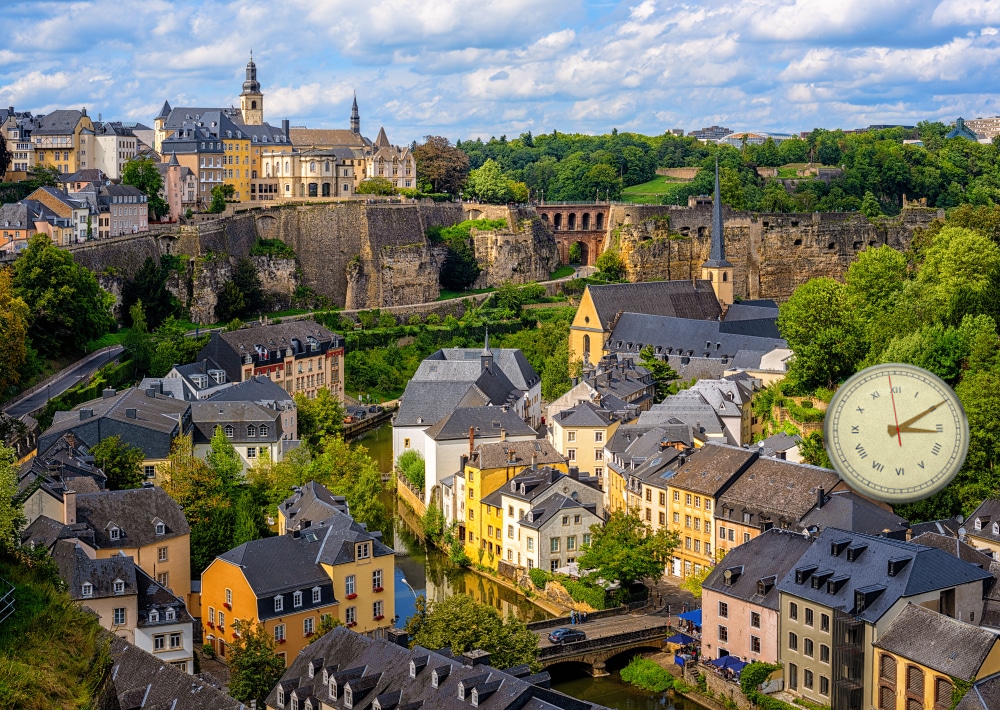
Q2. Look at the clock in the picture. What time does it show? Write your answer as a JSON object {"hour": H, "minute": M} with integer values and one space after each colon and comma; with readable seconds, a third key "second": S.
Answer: {"hour": 3, "minute": 9, "second": 59}
